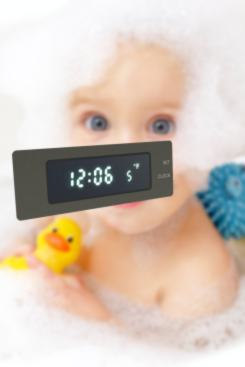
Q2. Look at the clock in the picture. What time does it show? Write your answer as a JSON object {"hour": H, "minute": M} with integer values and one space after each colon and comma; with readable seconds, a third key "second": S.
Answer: {"hour": 12, "minute": 6}
